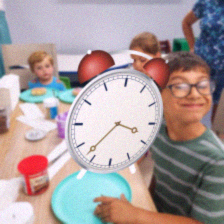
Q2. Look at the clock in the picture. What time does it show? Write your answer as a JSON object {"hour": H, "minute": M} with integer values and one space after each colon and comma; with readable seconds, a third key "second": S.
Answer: {"hour": 3, "minute": 37}
